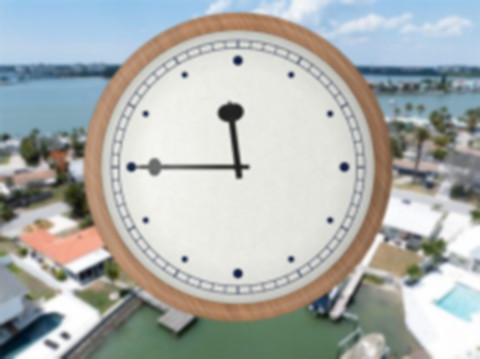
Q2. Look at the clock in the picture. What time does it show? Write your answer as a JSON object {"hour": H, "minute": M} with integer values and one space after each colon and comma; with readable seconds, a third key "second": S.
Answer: {"hour": 11, "minute": 45}
